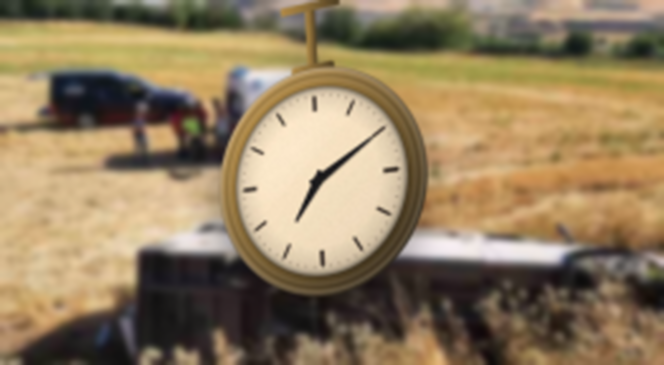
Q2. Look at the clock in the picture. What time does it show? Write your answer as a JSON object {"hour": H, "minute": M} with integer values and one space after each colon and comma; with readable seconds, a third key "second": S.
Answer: {"hour": 7, "minute": 10}
